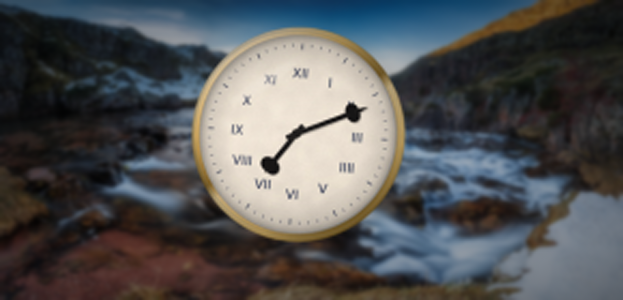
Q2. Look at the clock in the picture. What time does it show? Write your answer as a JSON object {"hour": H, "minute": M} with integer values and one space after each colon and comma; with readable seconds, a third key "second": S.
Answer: {"hour": 7, "minute": 11}
